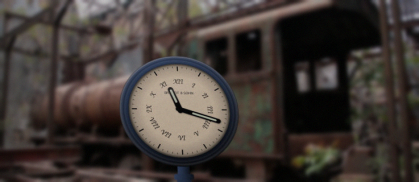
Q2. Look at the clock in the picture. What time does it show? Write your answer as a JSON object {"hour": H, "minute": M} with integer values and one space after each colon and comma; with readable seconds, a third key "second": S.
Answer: {"hour": 11, "minute": 18}
